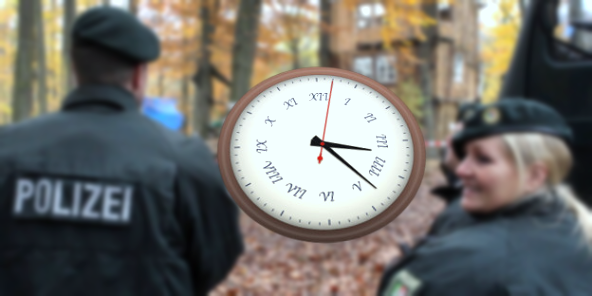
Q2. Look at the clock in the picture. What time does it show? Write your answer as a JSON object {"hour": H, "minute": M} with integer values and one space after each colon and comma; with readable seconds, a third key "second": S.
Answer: {"hour": 3, "minute": 23, "second": 2}
